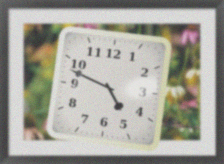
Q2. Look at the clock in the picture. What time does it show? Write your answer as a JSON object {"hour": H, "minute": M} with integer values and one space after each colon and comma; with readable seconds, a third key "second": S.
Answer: {"hour": 4, "minute": 48}
